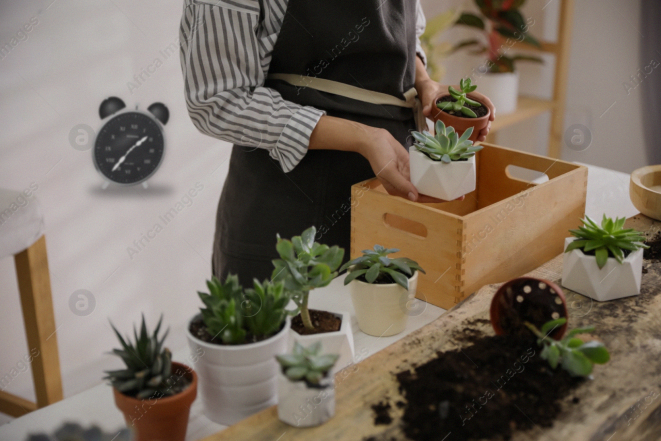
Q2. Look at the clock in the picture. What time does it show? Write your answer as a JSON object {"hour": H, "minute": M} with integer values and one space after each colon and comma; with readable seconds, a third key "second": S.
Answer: {"hour": 1, "minute": 36}
